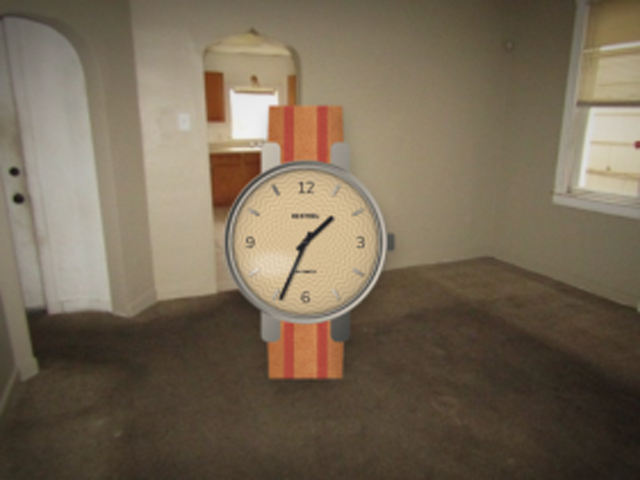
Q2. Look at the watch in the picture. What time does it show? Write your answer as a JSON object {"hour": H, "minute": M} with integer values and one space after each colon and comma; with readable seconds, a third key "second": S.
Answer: {"hour": 1, "minute": 34}
